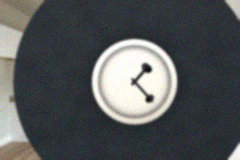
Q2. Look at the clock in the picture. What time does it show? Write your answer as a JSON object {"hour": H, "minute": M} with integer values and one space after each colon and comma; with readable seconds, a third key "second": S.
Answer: {"hour": 1, "minute": 23}
